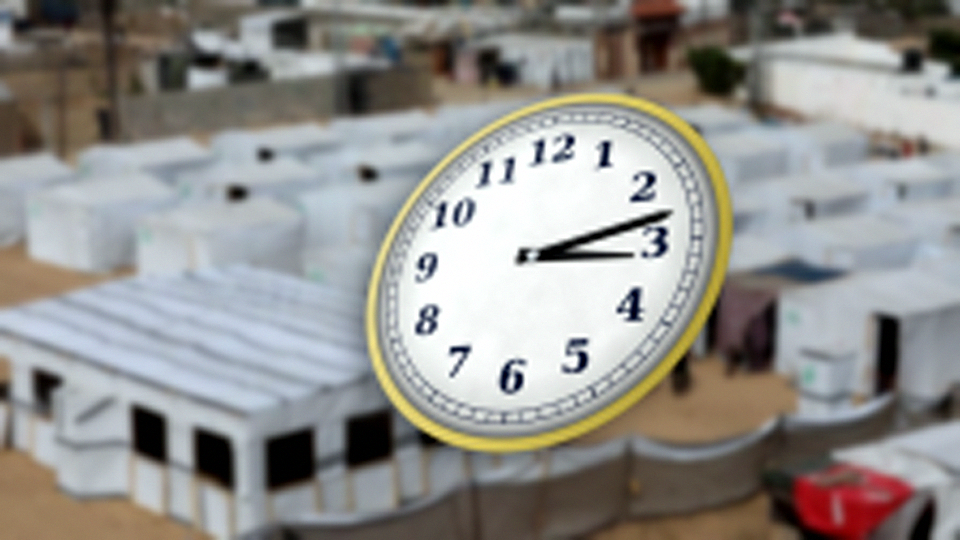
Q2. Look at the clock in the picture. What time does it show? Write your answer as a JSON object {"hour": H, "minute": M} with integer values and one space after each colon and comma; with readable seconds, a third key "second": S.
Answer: {"hour": 3, "minute": 13}
